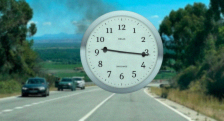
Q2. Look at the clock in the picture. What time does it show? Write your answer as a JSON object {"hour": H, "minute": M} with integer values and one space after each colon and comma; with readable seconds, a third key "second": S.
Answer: {"hour": 9, "minute": 16}
